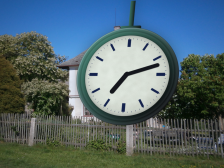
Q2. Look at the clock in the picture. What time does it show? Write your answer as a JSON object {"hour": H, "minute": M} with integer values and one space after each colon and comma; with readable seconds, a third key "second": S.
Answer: {"hour": 7, "minute": 12}
